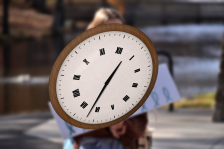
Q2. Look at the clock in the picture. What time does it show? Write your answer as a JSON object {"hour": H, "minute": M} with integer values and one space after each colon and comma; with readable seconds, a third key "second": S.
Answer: {"hour": 12, "minute": 32}
